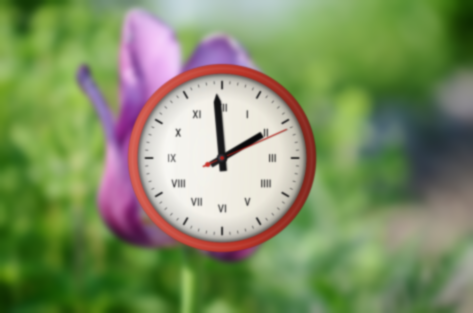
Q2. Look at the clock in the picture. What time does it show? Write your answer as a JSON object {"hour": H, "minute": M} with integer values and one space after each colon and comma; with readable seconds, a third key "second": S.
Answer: {"hour": 1, "minute": 59, "second": 11}
